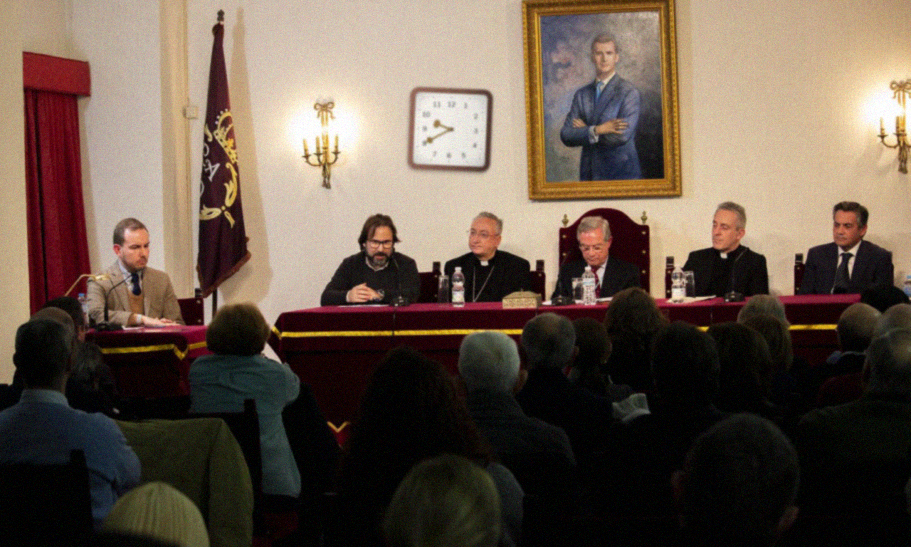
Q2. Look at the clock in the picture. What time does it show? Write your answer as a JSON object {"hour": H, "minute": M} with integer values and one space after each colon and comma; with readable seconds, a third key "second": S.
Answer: {"hour": 9, "minute": 40}
